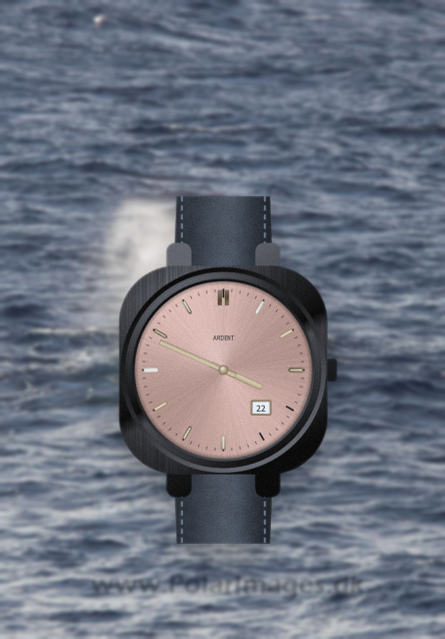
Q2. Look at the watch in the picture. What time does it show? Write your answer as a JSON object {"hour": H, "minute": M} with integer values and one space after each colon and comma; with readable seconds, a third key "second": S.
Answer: {"hour": 3, "minute": 49}
